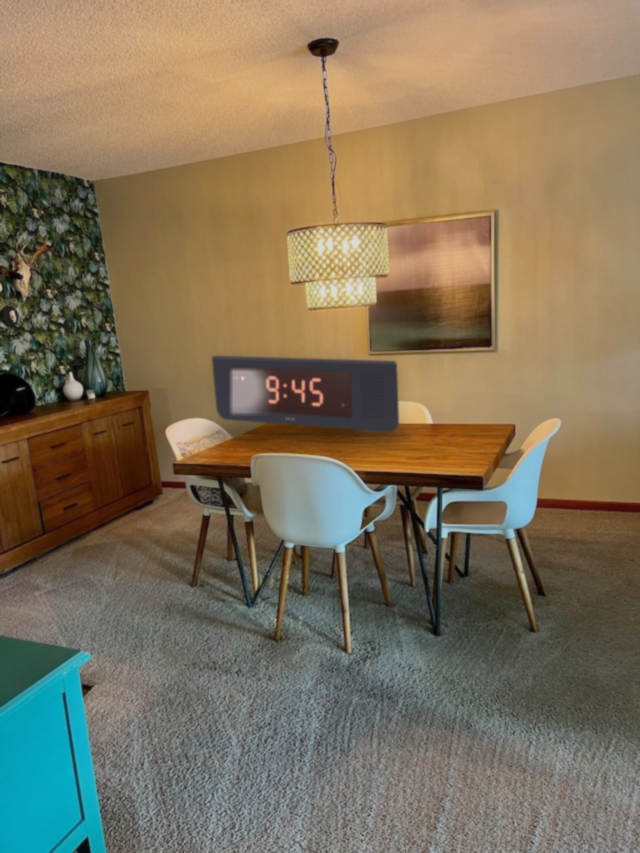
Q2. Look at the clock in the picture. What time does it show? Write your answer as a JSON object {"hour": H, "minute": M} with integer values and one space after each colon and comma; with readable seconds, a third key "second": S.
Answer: {"hour": 9, "minute": 45}
